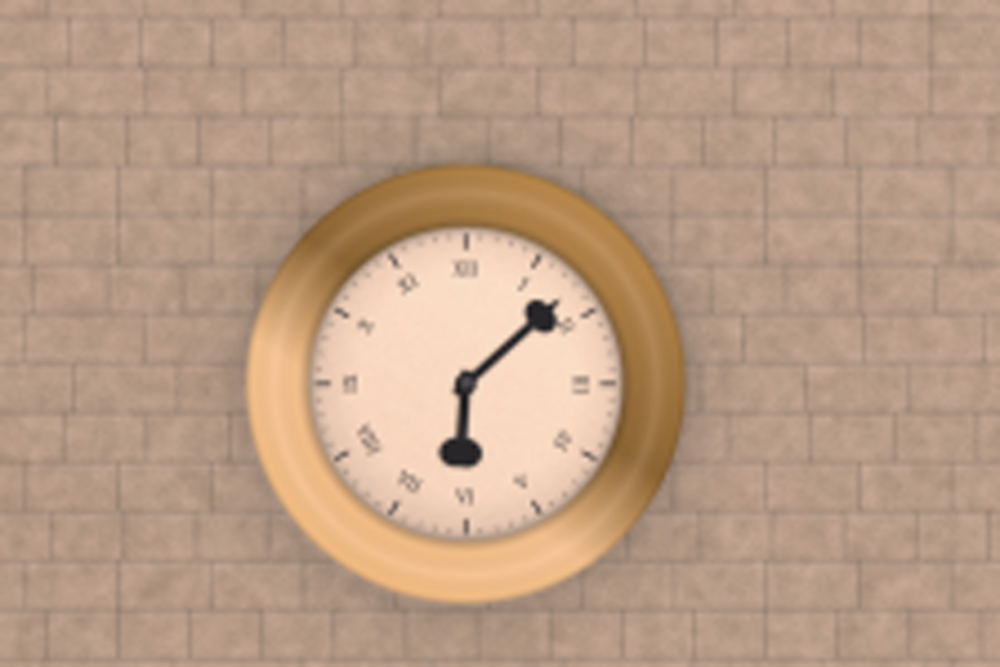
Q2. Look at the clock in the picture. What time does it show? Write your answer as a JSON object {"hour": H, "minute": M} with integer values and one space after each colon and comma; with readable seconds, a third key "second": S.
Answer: {"hour": 6, "minute": 8}
